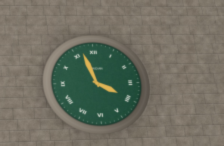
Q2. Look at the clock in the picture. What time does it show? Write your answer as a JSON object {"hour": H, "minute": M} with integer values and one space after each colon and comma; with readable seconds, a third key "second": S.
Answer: {"hour": 3, "minute": 57}
